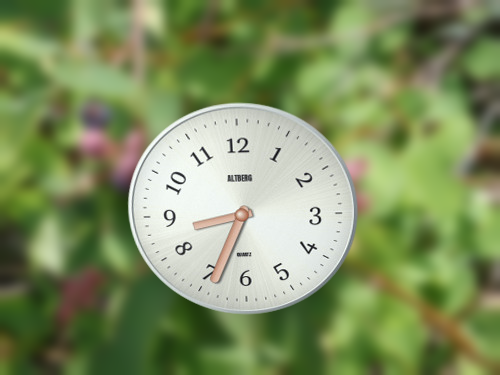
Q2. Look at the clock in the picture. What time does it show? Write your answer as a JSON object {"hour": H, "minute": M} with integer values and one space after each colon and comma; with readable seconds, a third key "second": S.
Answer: {"hour": 8, "minute": 34}
